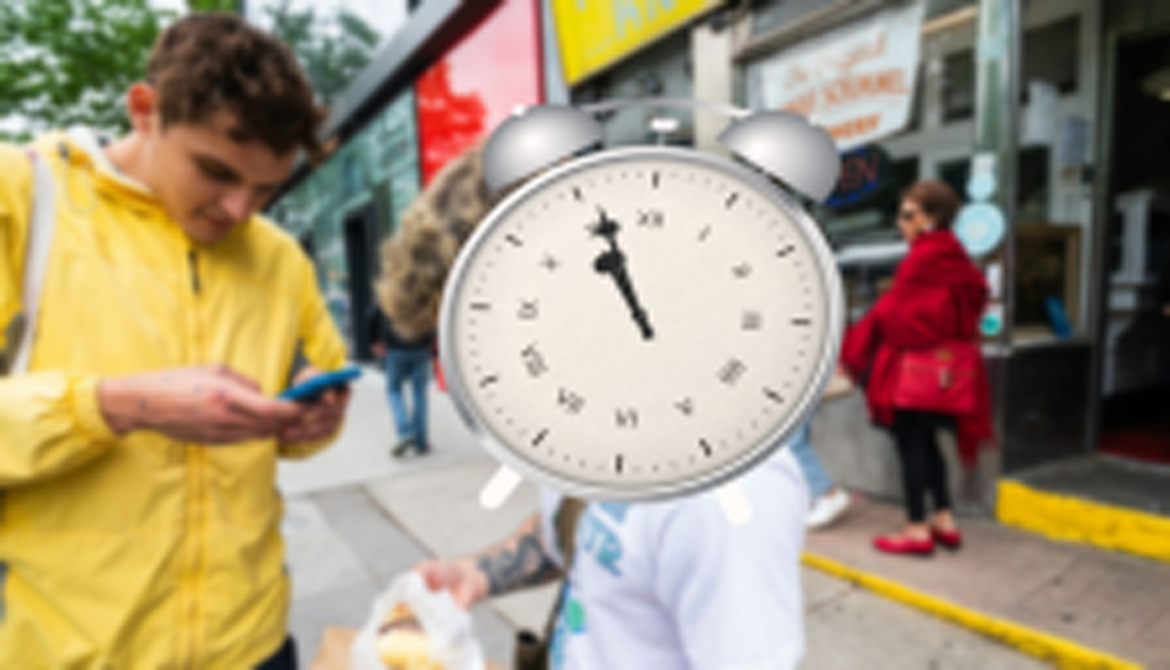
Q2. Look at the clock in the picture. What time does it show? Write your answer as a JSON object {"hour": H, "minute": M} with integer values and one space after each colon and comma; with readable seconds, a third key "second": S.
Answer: {"hour": 10, "minute": 56}
